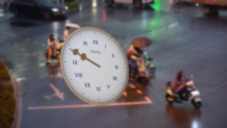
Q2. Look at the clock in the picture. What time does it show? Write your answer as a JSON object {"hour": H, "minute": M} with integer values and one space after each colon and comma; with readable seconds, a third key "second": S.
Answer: {"hour": 9, "minute": 49}
